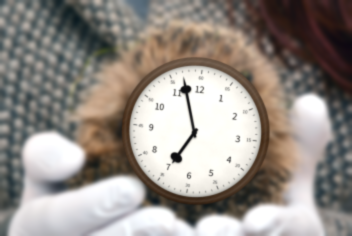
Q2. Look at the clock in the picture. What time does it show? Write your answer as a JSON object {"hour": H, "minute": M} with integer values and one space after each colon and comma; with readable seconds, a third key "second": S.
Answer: {"hour": 6, "minute": 57}
